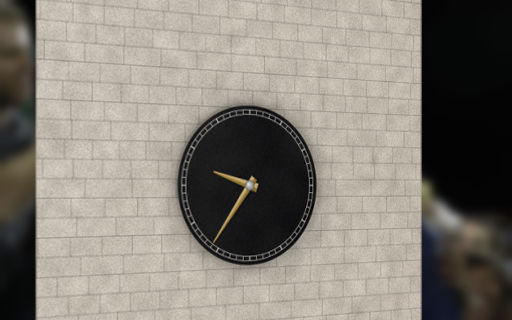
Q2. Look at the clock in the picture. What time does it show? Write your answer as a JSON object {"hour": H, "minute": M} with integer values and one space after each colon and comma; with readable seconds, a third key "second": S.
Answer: {"hour": 9, "minute": 36}
